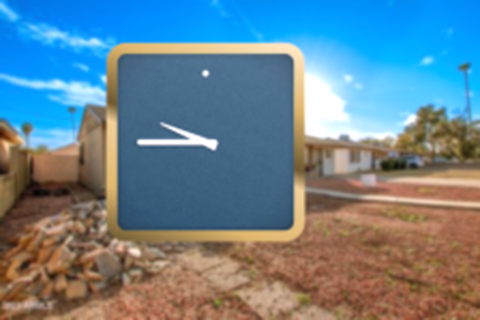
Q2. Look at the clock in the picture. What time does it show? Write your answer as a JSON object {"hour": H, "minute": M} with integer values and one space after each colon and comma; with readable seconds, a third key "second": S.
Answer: {"hour": 9, "minute": 45}
